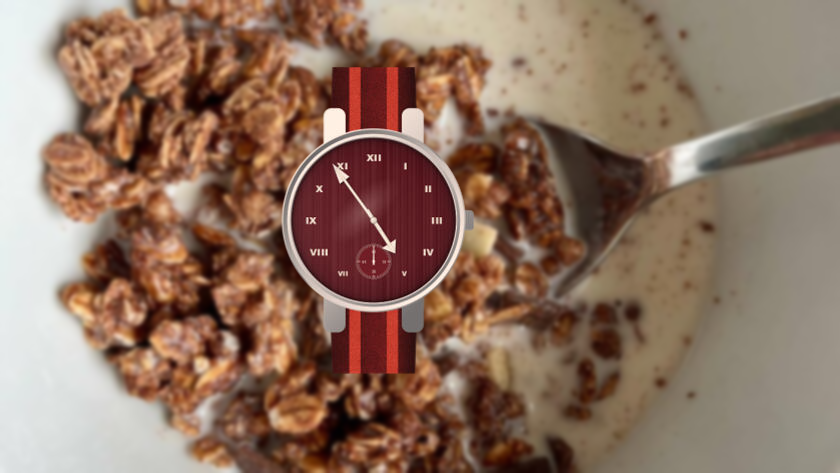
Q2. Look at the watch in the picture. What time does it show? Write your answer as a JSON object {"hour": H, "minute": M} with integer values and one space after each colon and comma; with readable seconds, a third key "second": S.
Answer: {"hour": 4, "minute": 54}
